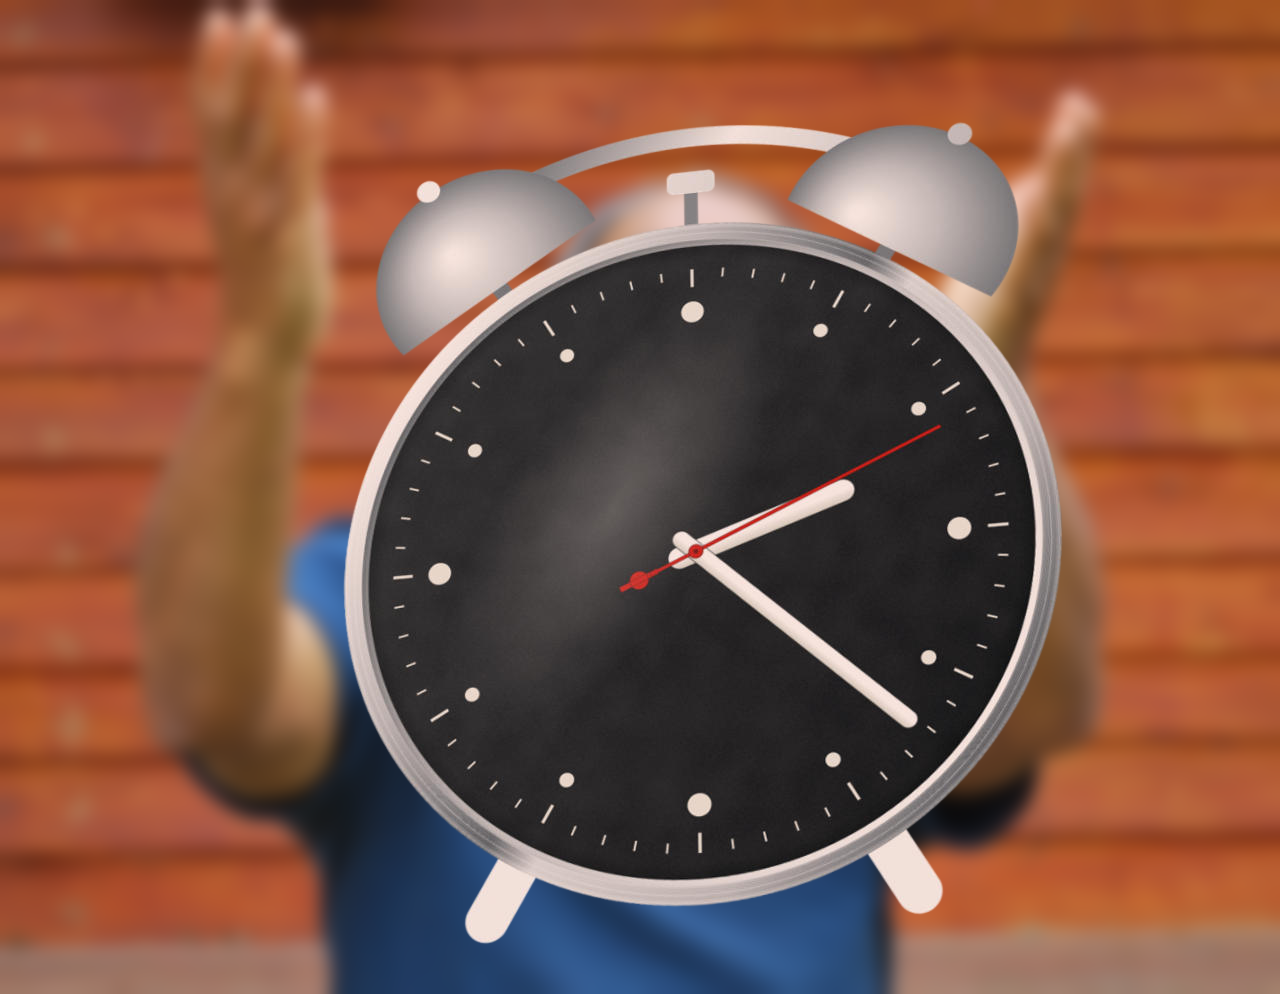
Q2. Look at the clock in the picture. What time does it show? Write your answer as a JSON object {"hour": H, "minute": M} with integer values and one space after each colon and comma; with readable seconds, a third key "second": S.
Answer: {"hour": 2, "minute": 22, "second": 11}
